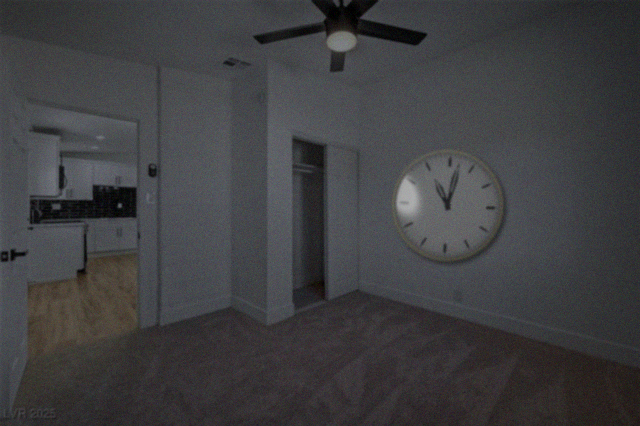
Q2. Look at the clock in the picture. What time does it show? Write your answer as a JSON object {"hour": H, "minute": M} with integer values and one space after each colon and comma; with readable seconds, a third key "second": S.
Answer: {"hour": 11, "minute": 2}
